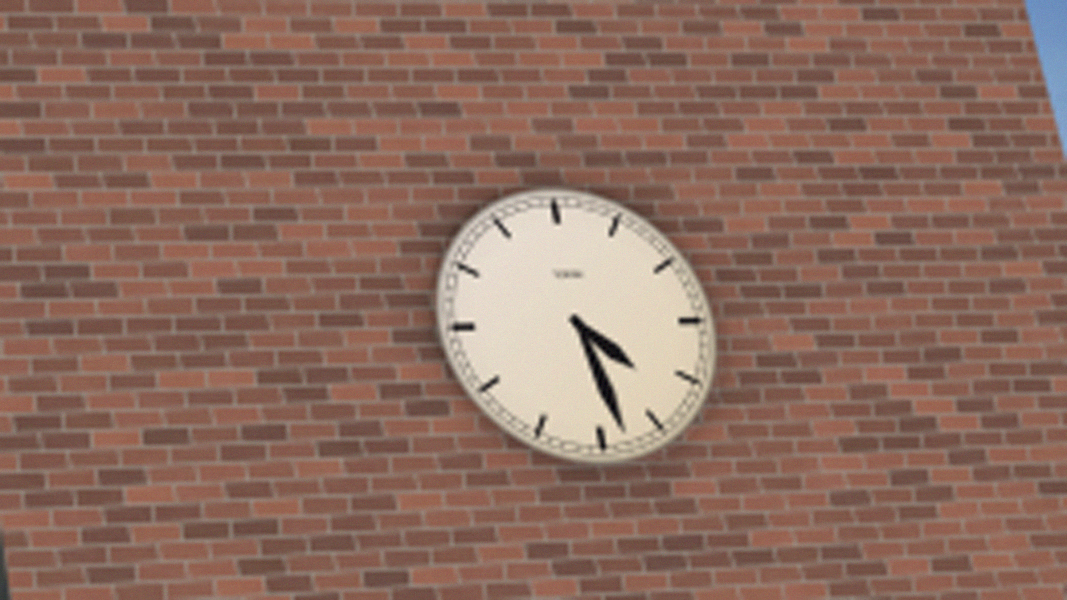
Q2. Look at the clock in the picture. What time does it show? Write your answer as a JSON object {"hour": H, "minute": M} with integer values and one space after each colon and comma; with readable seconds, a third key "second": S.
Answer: {"hour": 4, "minute": 28}
